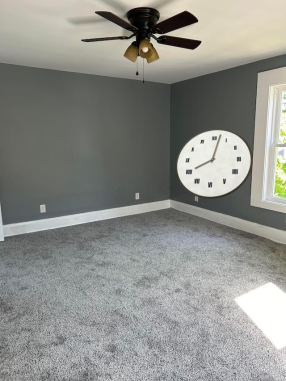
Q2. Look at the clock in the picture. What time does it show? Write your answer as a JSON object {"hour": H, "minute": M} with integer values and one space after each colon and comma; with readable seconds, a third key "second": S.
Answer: {"hour": 8, "minute": 2}
